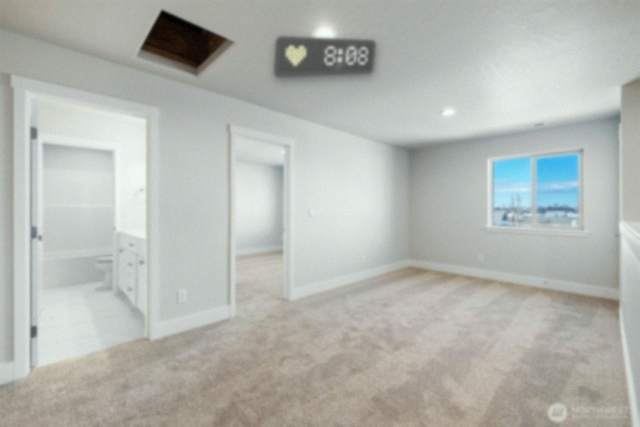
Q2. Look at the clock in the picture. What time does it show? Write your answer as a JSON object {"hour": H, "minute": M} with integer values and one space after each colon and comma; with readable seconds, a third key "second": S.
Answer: {"hour": 8, "minute": 8}
